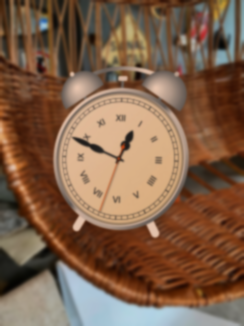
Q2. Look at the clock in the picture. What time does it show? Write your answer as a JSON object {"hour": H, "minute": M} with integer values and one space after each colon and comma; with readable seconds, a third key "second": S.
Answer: {"hour": 12, "minute": 48, "second": 33}
